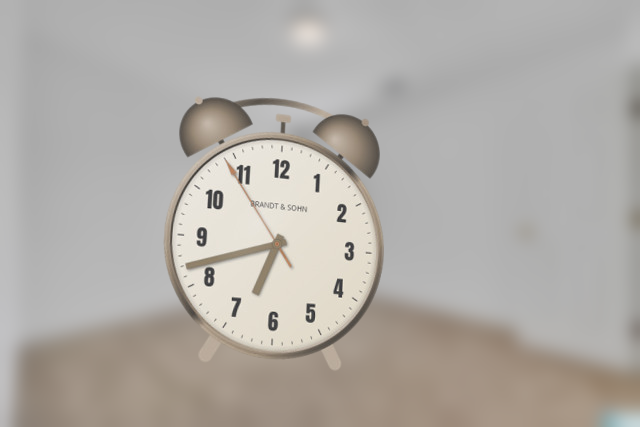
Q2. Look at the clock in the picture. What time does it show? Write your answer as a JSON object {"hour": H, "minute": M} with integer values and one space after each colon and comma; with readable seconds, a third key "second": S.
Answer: {"hour": 6, "minute": 41, "second": 54}
